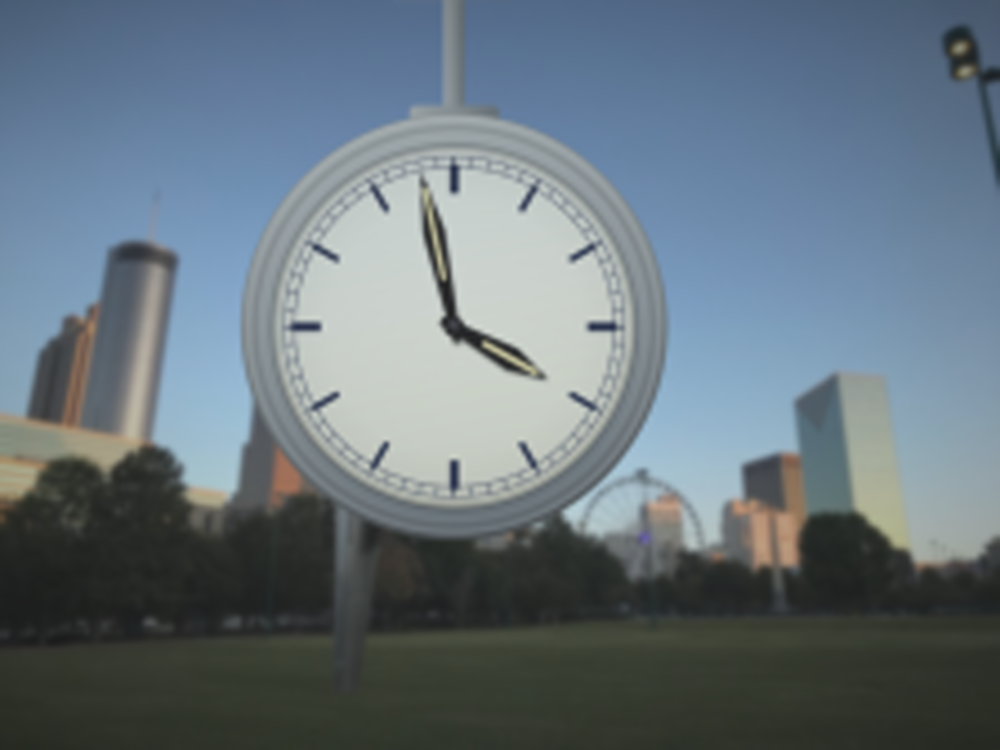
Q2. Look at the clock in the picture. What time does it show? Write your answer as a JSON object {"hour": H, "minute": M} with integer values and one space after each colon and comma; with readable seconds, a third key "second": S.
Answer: {"hour": 3, "minute": 58}
